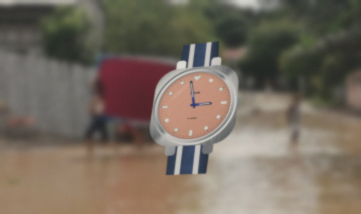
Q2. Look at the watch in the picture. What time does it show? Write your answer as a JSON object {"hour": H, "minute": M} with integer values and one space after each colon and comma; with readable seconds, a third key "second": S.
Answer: {"hour": 2, "minute": 58}
